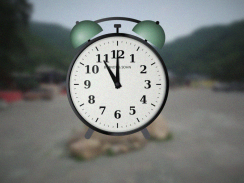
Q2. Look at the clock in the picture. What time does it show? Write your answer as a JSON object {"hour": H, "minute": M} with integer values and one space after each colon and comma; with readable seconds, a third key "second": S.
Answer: {"hour": 11, "minute": 0}
